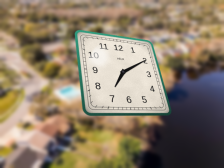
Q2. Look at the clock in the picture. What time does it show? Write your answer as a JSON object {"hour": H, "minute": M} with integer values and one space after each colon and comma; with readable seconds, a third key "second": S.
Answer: {"hour": 7, "minute": 10}
